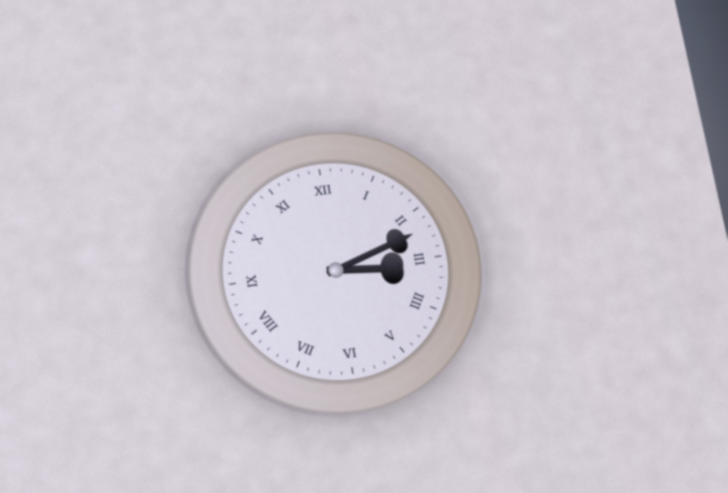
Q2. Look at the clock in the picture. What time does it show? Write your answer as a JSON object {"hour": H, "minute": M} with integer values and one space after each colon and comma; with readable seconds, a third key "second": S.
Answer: {"hour": 3, "minute": 12}
